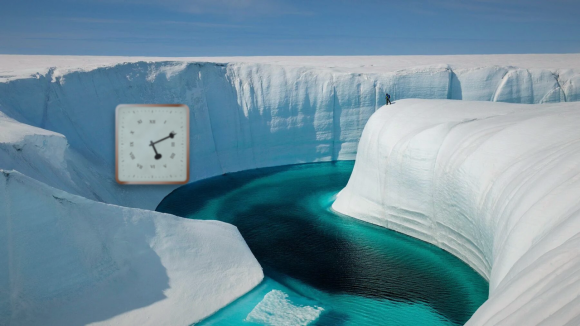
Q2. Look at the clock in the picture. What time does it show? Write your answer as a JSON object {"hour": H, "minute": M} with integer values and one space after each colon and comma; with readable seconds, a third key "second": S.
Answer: {"hour": 5, "minute": 11}
